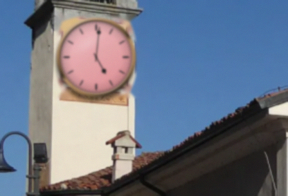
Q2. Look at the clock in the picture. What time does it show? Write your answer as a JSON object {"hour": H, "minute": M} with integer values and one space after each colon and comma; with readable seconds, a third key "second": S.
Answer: {"hour": 5, "minute": 1}
